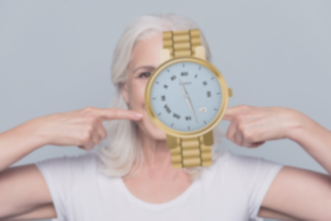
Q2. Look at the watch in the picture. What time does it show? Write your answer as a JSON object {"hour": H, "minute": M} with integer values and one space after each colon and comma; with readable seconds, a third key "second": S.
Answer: {"hour": 11, "minute": 27}
